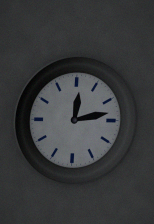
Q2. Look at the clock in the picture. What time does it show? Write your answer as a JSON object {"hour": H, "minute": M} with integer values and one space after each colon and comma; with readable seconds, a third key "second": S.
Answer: {"hour": 12, "minute": 13}
